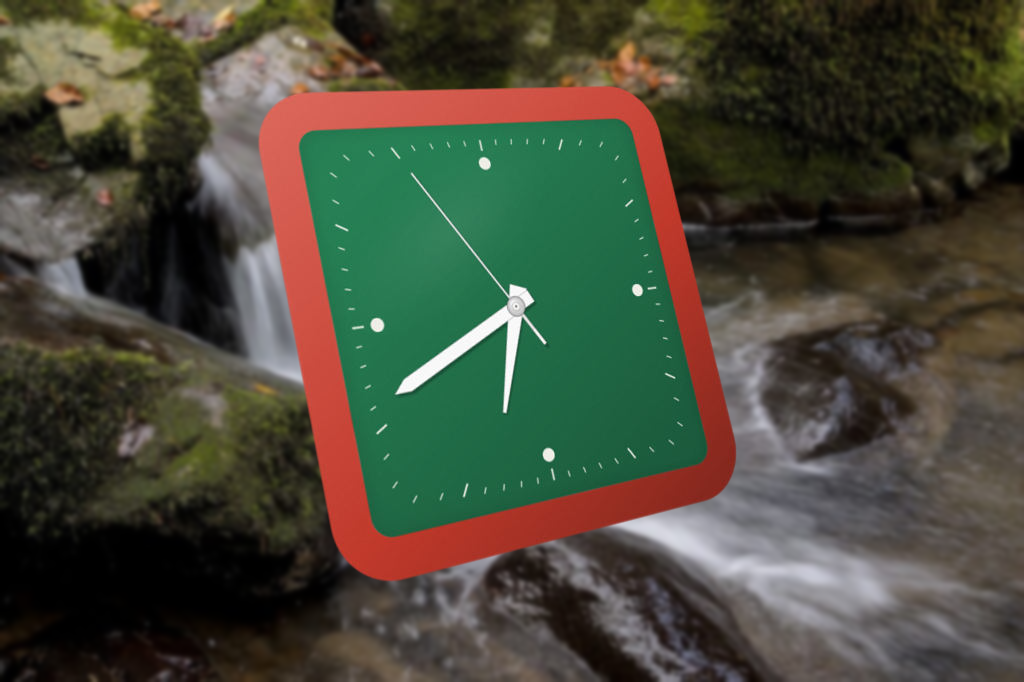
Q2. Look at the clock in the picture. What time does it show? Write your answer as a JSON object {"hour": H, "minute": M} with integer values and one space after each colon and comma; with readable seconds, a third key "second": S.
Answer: {"hour": 6, "minute": 40, "second": 55}
